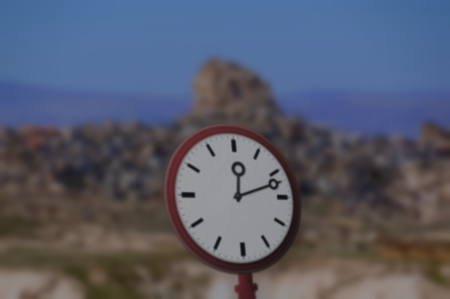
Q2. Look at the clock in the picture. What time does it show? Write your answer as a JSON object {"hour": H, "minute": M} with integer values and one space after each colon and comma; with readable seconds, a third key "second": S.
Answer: {"hour": 12, "minute": 12}
